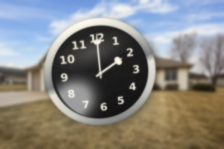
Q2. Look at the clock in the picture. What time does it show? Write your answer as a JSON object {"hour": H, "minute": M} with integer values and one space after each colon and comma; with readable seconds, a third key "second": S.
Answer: {"hour": 2, "minute": 0}
